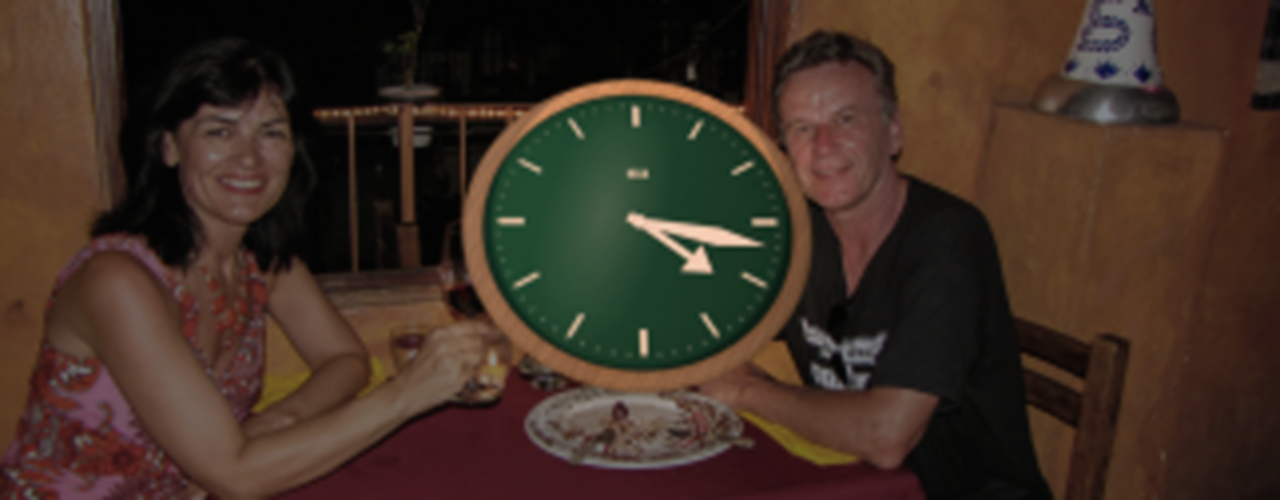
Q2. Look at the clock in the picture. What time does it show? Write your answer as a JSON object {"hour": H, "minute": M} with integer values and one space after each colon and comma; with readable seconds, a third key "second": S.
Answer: {"hour": 4, "minute": 17}
